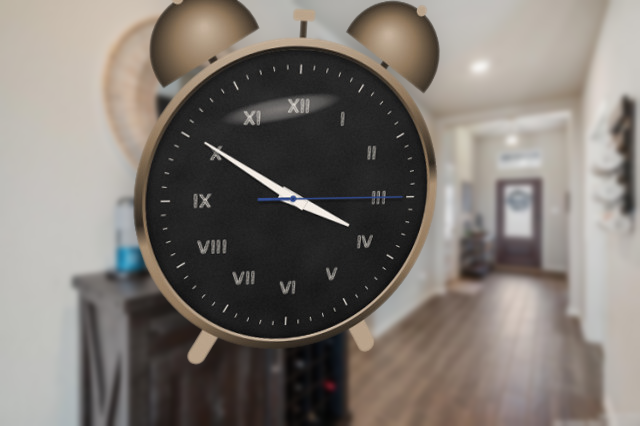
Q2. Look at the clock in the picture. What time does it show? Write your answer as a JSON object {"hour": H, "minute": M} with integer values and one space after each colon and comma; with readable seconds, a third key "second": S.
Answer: {"hour": 3, "minute": 50, "second": 15}
